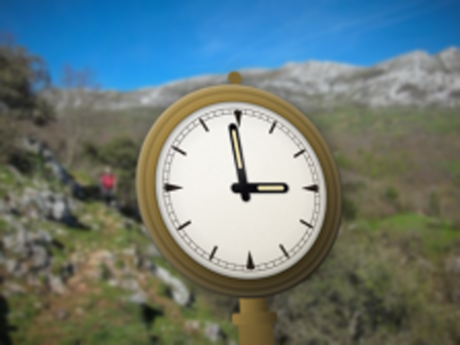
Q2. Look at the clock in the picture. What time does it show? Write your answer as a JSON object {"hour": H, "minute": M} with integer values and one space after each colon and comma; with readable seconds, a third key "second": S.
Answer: {"hour": 2, "minute": 59}
